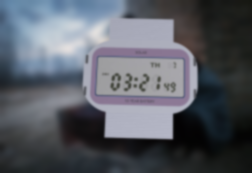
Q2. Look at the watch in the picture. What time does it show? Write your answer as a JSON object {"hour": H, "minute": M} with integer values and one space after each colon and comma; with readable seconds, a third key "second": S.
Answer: {"hour": 3, "minute": 21}
